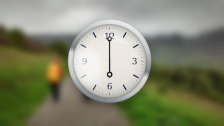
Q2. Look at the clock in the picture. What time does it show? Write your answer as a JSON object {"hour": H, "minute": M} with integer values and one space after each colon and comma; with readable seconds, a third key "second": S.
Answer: {"hour": 6, "minute": 0}
